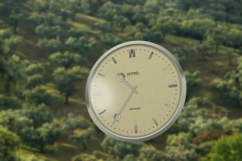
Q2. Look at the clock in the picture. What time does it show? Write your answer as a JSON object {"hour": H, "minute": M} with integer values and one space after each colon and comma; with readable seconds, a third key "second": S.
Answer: {"hour": 10, "minute": 36}
